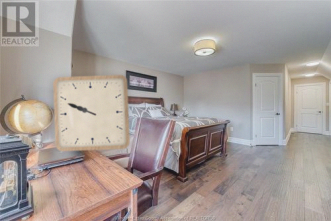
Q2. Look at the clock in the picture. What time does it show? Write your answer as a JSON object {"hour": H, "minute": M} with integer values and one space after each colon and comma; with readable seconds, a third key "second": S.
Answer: {"hour": 9, "minute": 49}
